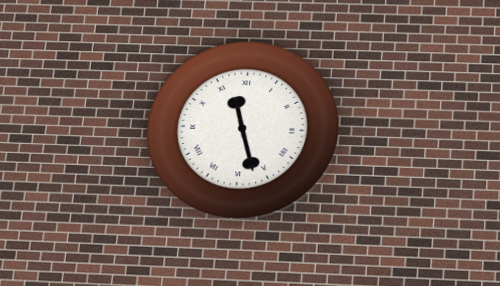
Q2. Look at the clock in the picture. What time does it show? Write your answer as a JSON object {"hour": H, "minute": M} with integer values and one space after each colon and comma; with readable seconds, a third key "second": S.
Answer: {"hour": 11, "minute": 27}
